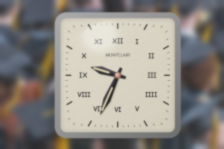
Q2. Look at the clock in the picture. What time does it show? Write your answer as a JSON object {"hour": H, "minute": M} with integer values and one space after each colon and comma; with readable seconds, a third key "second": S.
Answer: {"hour": 9, "minute": 34}
